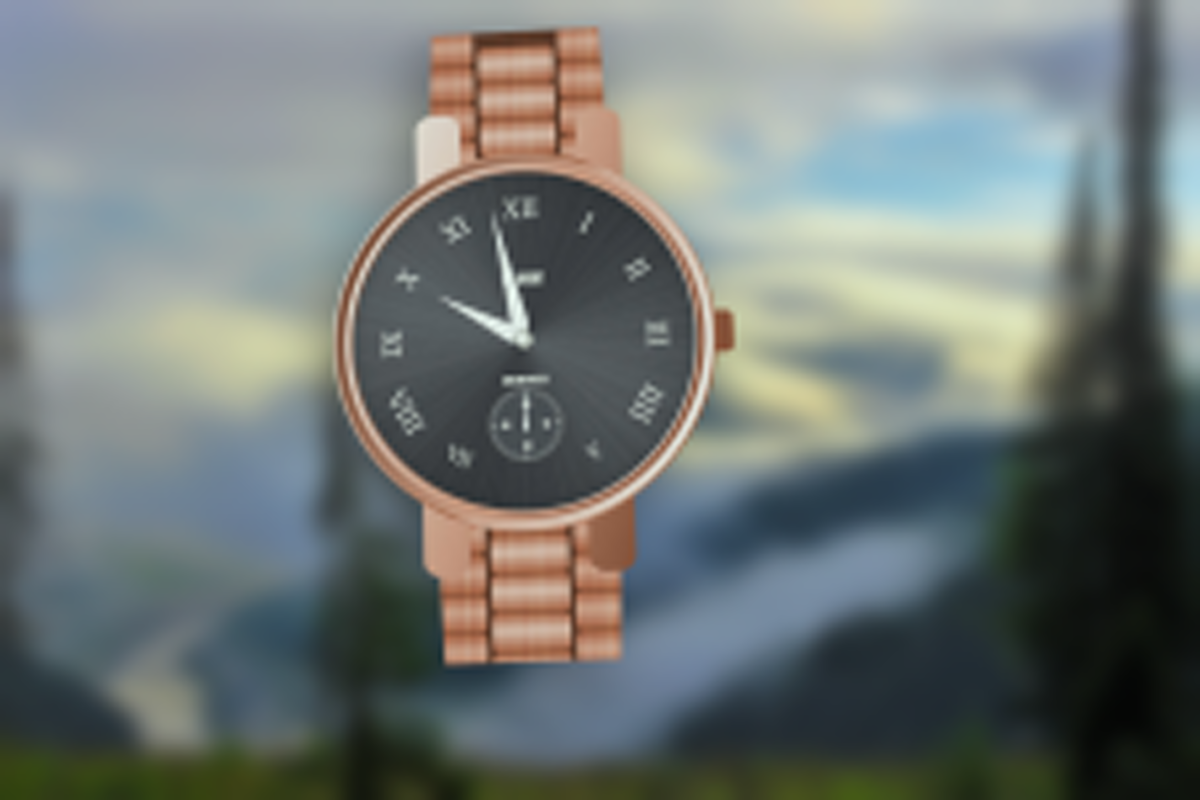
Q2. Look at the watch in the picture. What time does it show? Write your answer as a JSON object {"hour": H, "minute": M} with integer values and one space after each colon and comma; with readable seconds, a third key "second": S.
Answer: {"hour": 9, "minute": 58}
